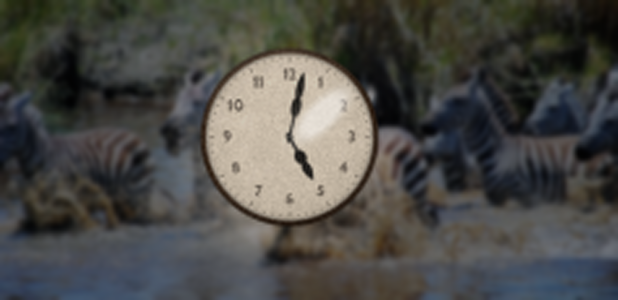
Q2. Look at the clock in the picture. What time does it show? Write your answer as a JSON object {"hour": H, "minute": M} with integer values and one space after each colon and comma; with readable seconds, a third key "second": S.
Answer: {"hour": 5, "minute": 2}
